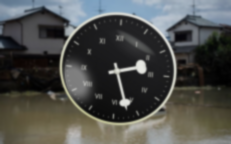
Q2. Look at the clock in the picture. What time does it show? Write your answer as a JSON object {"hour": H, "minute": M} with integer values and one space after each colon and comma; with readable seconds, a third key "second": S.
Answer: {"hour": 2, "minute": 27}
